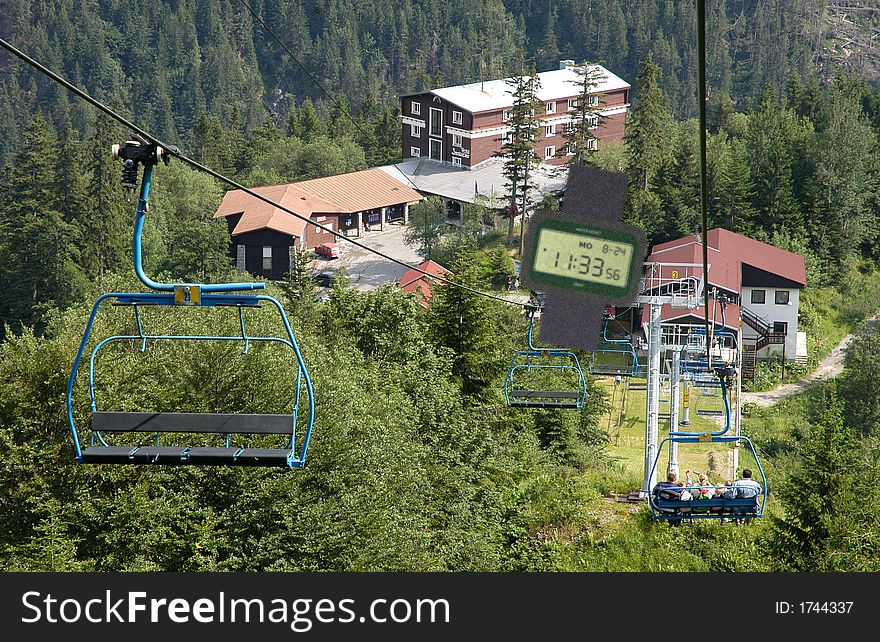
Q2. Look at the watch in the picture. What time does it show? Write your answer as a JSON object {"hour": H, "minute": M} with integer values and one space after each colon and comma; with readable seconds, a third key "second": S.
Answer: {"hour": 11, "minute": 33, "second": 56}
